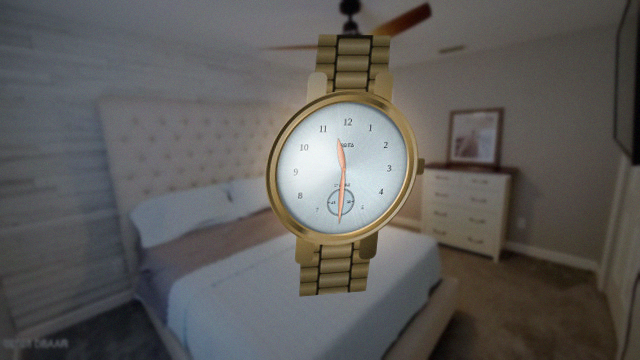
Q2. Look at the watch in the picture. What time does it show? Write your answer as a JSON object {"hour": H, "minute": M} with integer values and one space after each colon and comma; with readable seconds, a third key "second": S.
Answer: {"hour": 11, "minute": 30}
